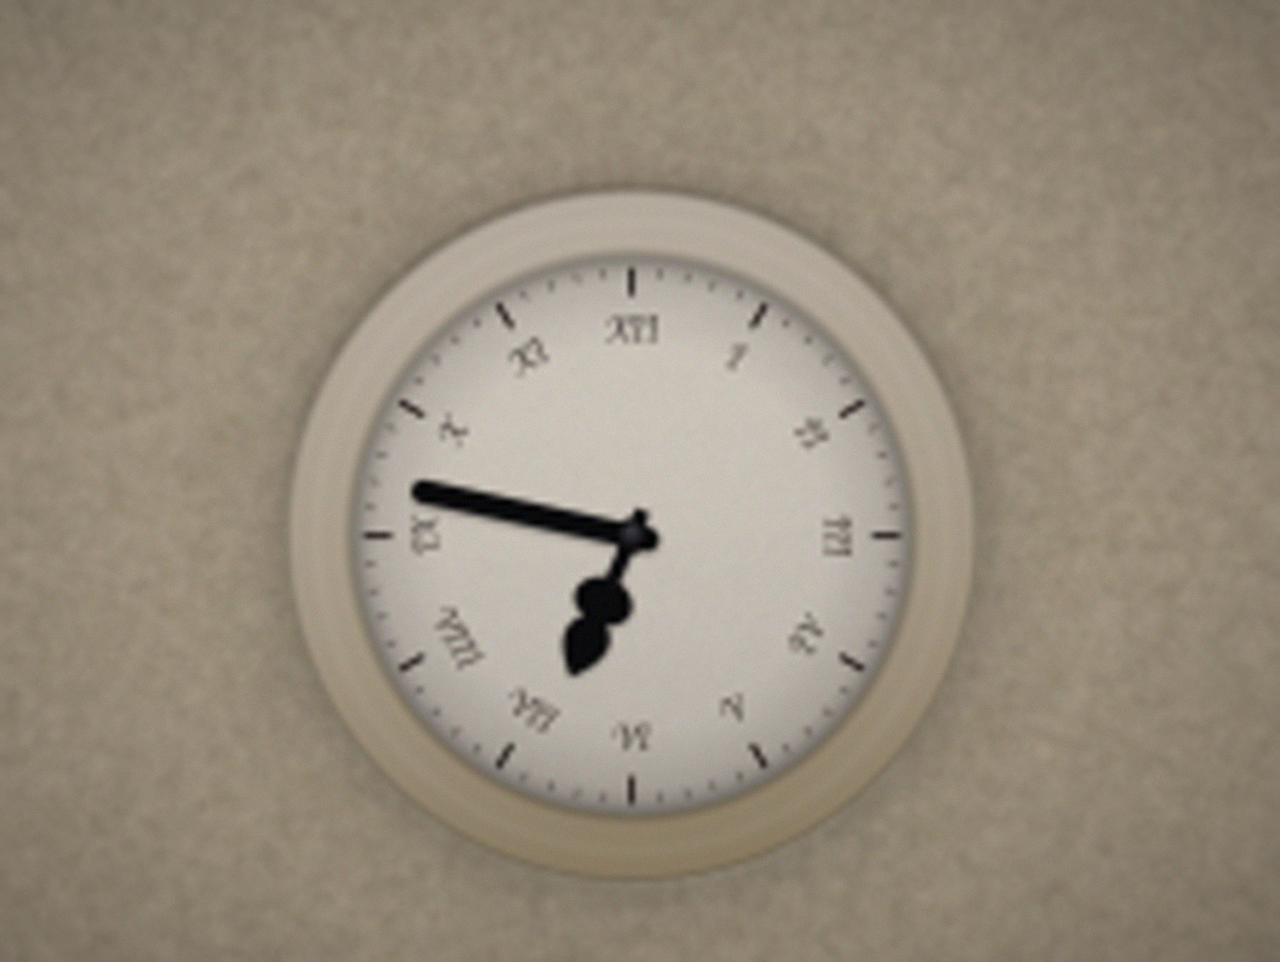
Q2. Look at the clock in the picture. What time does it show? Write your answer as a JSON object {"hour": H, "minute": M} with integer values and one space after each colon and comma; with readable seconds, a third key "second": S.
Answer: {"hour": 6, "minute": 47}
